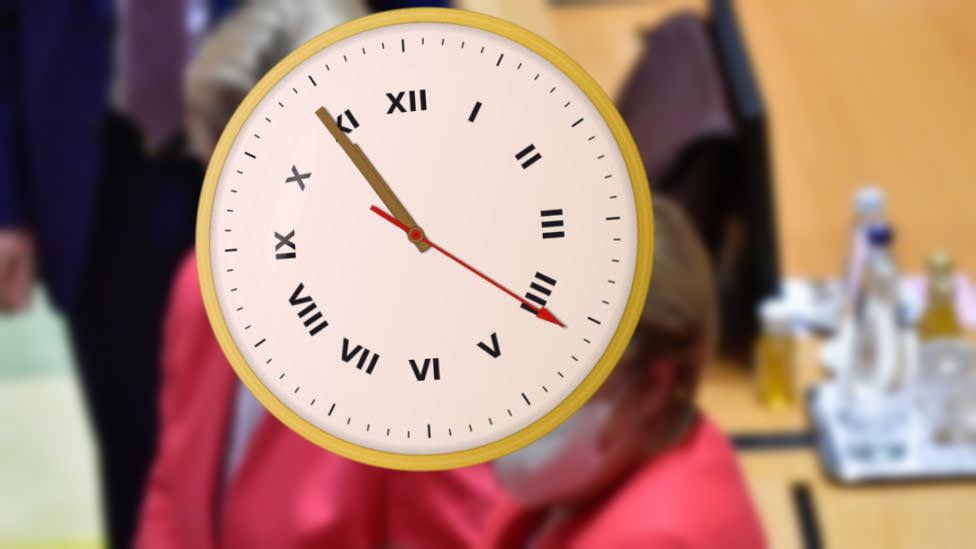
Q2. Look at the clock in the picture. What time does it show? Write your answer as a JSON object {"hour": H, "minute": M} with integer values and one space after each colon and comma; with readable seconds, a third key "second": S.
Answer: {"hour": 10, "minute": 54, "second": 21}
